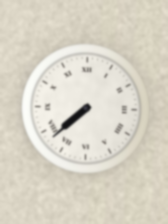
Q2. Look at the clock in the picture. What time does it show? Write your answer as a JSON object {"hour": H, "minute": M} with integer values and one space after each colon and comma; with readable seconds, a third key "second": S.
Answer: {"hour": 7, "minute": 38}
